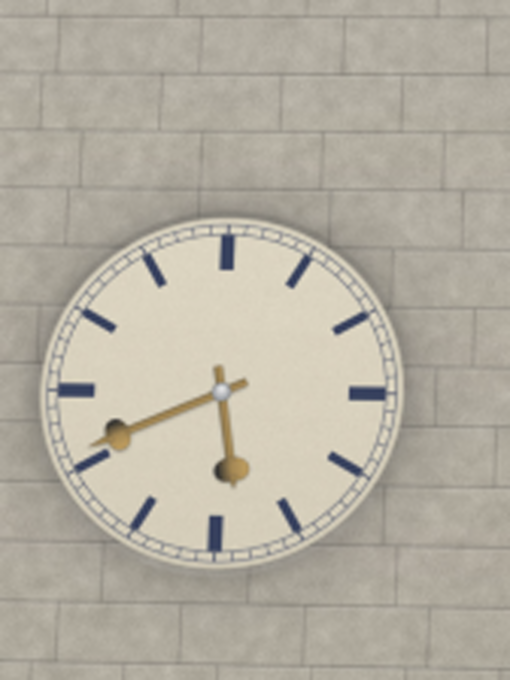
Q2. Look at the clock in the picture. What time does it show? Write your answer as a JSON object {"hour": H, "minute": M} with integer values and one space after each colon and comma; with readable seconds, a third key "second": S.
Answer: {"hour": 5, "minute": 41}
